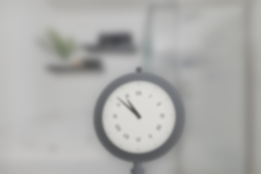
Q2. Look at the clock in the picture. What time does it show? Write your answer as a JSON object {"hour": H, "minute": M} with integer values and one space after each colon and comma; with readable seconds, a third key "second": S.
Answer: {"hour": 10, "minute": 52}
